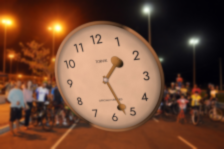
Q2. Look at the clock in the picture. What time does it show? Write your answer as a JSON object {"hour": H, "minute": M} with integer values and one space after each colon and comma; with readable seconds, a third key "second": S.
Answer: {"hour": 1, "minute": 27}
